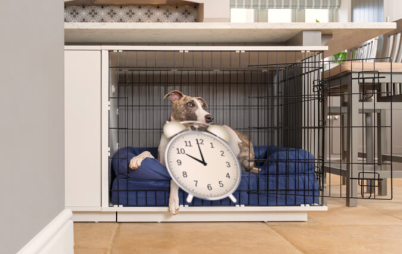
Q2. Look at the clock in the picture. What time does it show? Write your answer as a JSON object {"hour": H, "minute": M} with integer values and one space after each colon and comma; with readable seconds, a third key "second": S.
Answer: {"hour": 9, "minute": 59}
